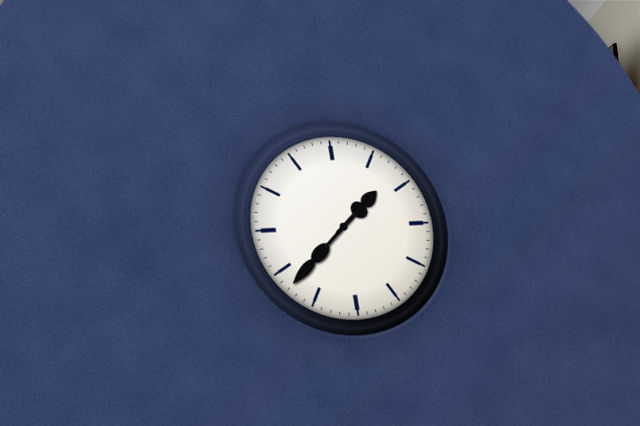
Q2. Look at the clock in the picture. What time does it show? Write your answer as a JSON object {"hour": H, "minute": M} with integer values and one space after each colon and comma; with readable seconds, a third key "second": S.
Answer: {"hour": 1, "minute": 38}
